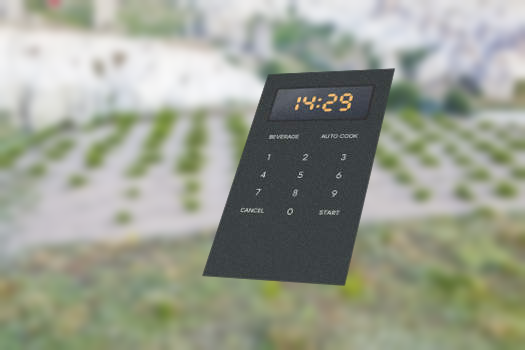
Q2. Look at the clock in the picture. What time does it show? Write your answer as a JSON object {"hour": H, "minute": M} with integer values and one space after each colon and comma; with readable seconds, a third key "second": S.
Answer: {"hour": 14, "minute": 29}
